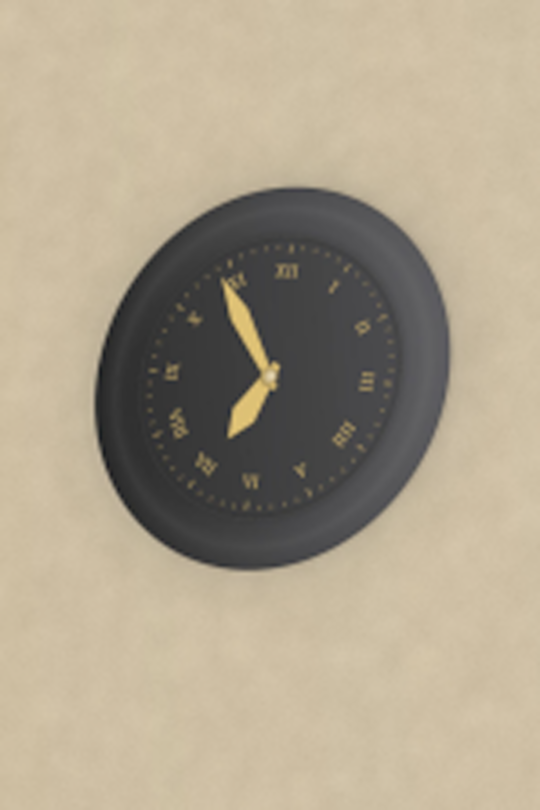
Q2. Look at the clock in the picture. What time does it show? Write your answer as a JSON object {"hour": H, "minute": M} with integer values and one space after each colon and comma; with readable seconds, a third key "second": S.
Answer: {"hour": 6, "minute": 54}
